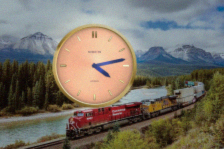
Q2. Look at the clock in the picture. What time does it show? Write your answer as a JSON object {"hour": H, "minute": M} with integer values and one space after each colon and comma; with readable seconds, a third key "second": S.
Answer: {"hour": 4, "minute": 13}
